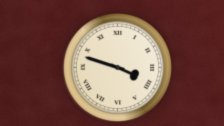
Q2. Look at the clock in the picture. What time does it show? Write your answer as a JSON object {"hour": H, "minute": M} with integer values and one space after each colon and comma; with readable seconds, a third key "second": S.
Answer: {"hour": 3, "minute": 48}
